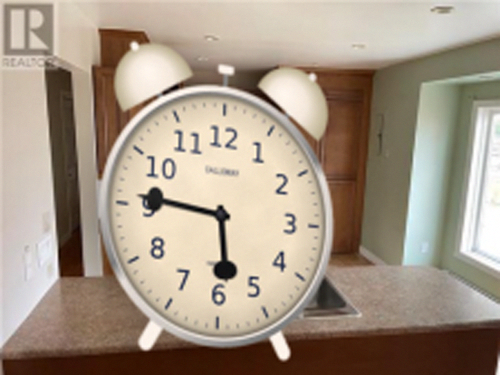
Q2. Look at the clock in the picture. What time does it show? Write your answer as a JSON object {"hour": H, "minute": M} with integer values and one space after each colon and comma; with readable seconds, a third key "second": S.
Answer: {"hour": 5, "minute": 46}
